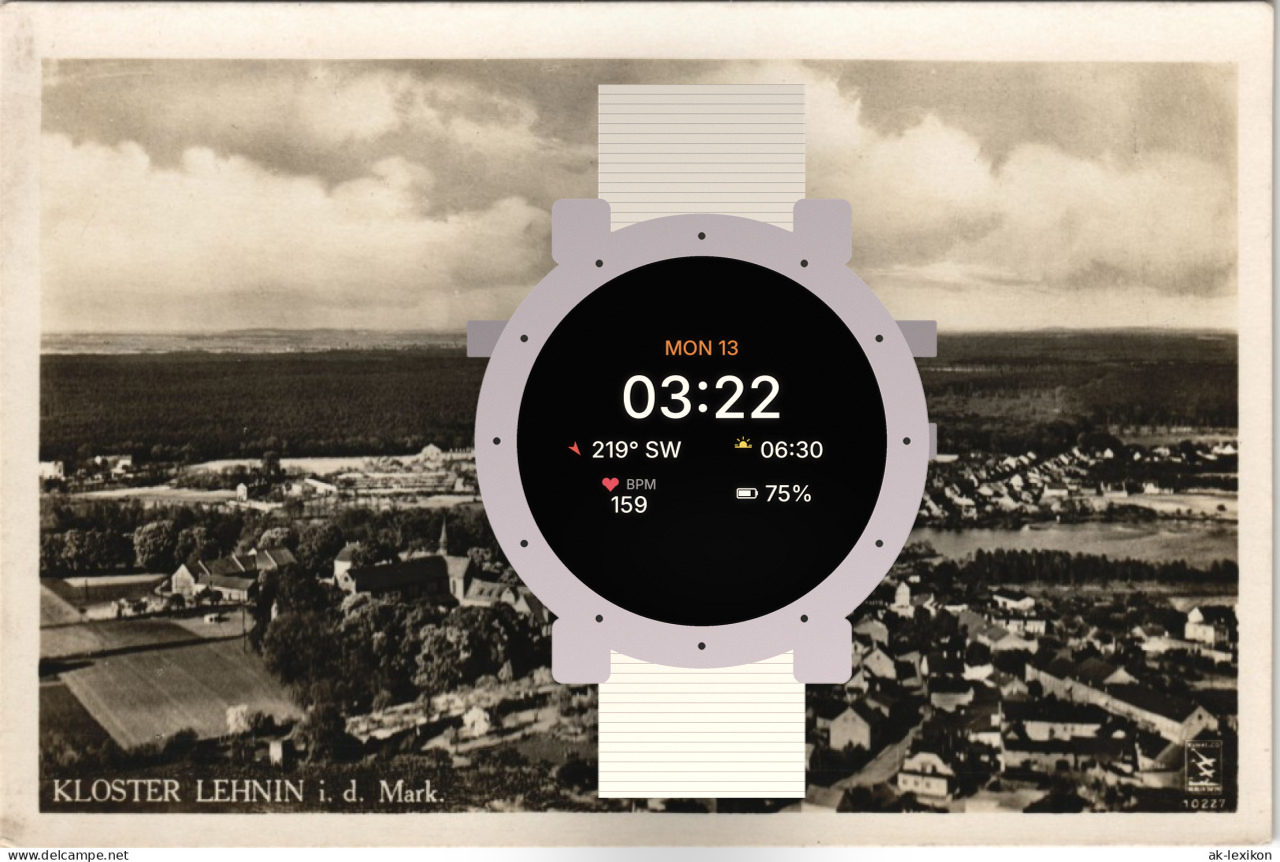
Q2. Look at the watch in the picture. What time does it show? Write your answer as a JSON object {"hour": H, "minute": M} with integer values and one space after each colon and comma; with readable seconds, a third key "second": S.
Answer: {"hour": 3, "minute": 22}
